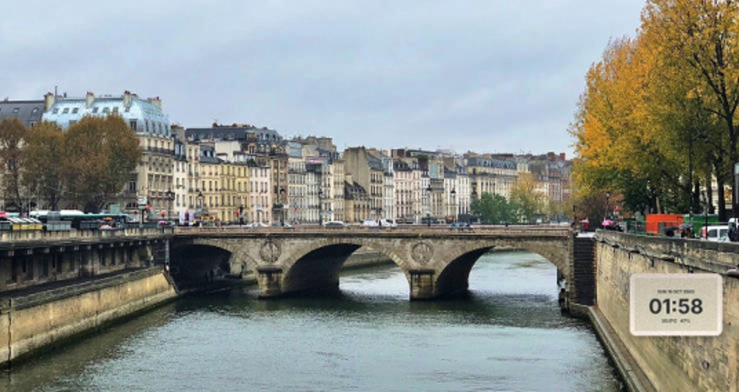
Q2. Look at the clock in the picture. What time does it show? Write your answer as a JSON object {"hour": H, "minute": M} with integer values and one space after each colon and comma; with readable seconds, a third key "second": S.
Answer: {"hour": 1, "minute": 58}
